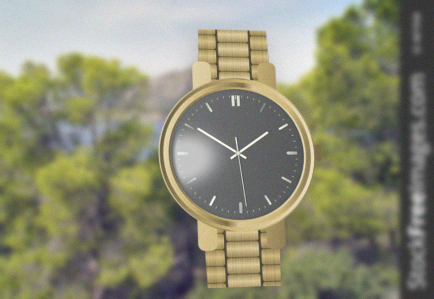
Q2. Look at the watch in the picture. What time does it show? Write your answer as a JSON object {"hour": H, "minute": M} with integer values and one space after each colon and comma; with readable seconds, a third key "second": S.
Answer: {"hour": 1, "minute": 50, "second": 29}
